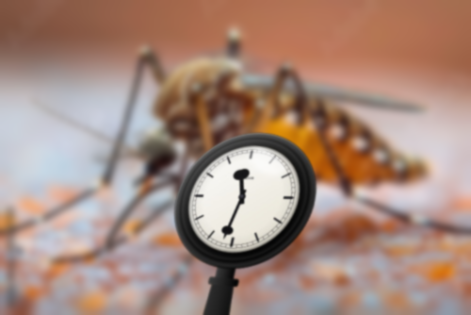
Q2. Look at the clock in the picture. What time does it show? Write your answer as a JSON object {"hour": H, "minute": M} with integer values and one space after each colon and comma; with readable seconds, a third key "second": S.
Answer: {"hour": 11, "minute": 32}
